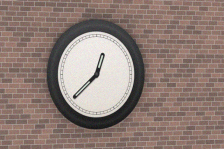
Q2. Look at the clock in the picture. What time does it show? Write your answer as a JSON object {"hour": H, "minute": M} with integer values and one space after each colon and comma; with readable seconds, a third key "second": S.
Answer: {"hour": 12, "minute": 38}
